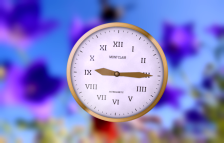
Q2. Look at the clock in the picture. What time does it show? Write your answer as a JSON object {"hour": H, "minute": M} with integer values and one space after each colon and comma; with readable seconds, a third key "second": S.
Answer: {"hour": 9, "minute": 15}
